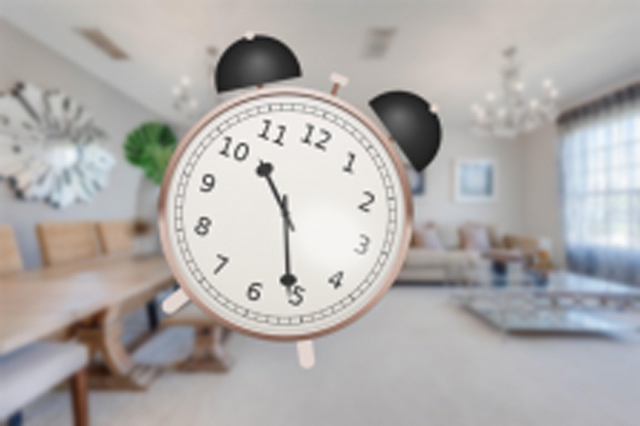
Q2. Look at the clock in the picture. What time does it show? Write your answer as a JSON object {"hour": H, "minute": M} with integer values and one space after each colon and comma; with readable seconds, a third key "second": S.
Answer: {"hour": 10, "minute": 26}
